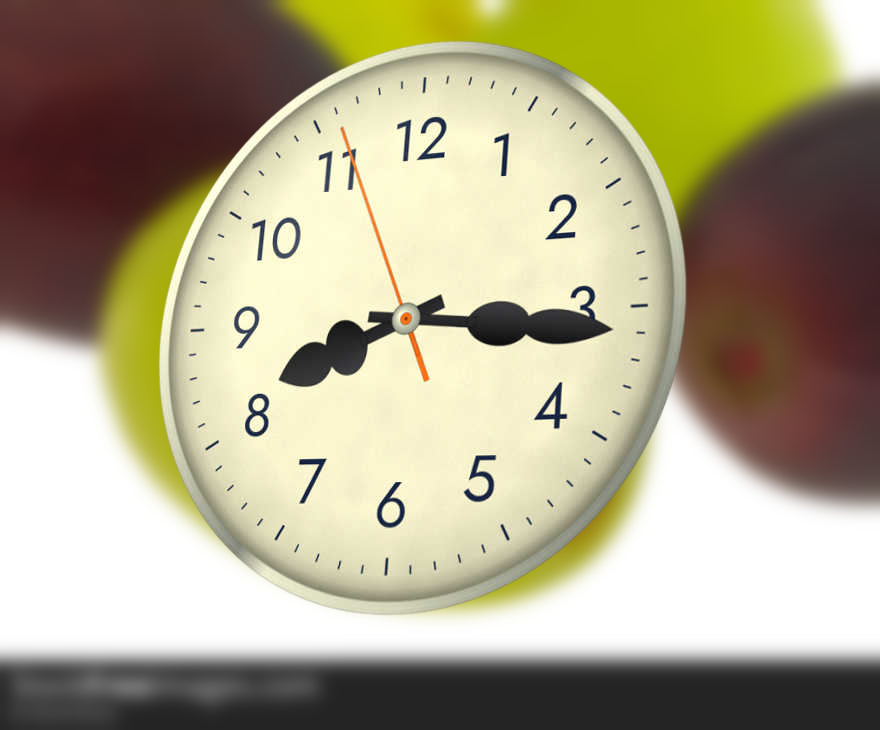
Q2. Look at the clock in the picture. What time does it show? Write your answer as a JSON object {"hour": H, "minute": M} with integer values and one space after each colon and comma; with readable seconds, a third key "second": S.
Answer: {"hour": 8, "minute": 15, "second": 56}
